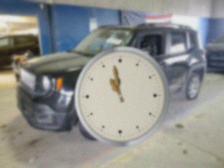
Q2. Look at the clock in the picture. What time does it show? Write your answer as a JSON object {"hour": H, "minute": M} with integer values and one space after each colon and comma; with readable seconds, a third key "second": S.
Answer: {"hour": 10, "minute": 58}
